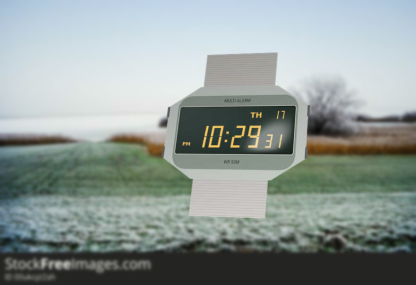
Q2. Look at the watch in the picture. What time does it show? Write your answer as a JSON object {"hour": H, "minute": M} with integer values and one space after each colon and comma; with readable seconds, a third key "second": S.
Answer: {"hour": 10, "minute": 29, "second": 31}
